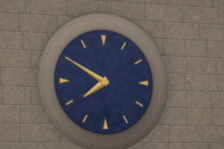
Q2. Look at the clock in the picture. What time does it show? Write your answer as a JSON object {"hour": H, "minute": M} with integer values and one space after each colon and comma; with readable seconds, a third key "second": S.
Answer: {"hour": 7, "minute": 50}
